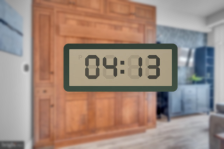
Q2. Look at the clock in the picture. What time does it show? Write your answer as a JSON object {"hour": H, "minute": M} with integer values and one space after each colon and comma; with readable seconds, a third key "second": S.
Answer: {"hour": 4, "minute": 13}
